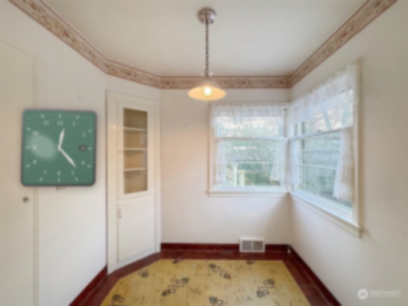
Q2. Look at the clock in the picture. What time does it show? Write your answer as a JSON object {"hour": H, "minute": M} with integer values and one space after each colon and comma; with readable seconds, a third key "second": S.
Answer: {"hour": 12, "minute": 23}
